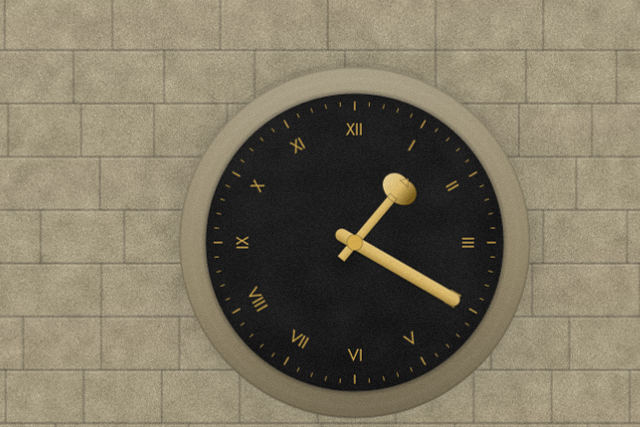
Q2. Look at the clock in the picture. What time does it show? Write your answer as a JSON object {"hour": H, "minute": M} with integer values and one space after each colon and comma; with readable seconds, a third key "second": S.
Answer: {"hour": 1, "minute": 20}
